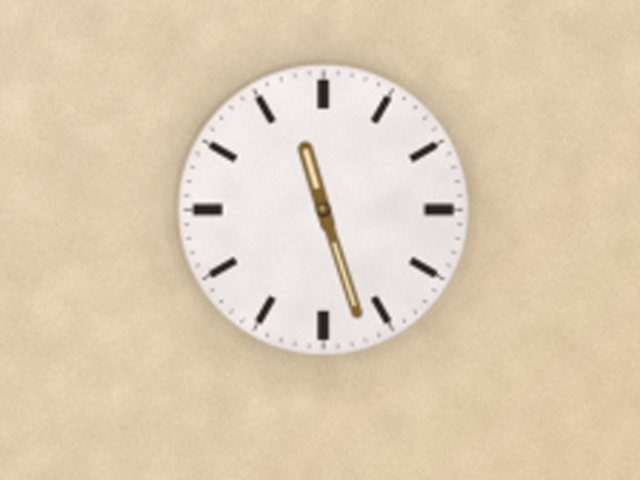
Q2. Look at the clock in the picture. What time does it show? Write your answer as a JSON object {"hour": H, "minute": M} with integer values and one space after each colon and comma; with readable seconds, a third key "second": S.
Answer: {"hour": 11, "minute": 27}
